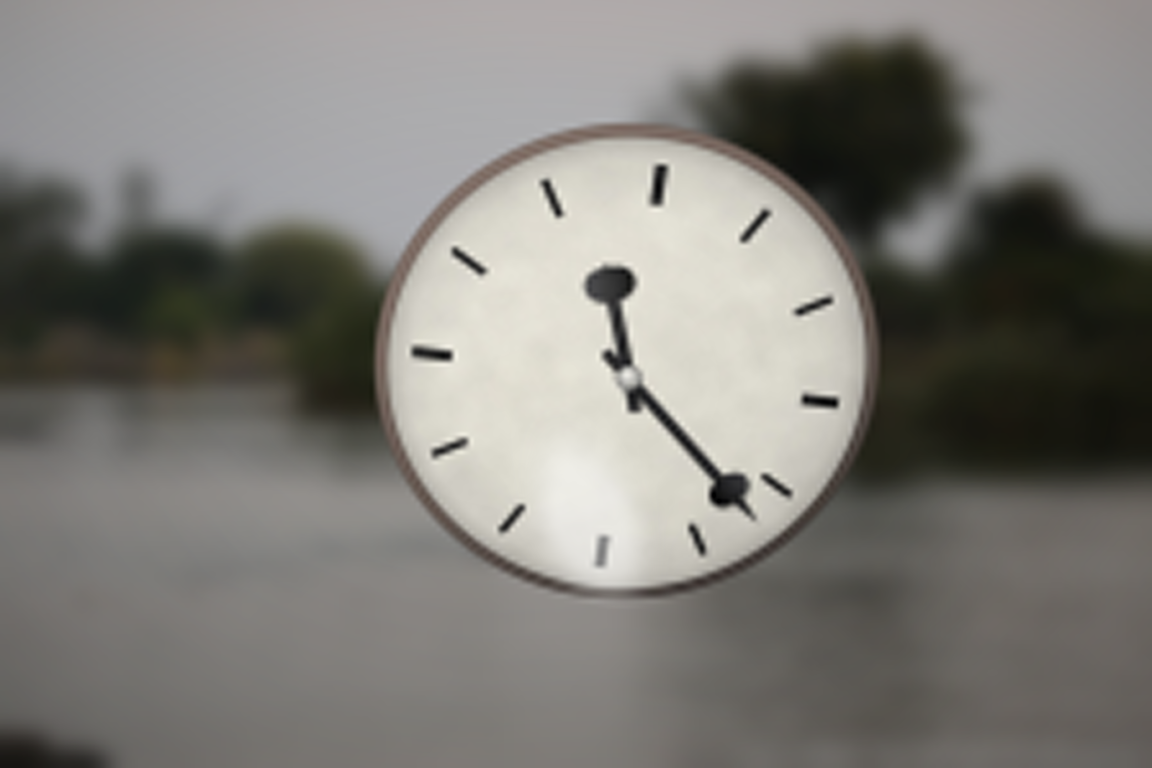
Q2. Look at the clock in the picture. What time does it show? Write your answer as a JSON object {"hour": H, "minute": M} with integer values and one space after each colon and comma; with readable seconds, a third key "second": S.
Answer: {"hour": 11, "minute": 22}
